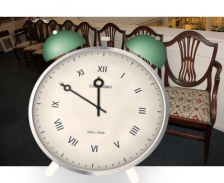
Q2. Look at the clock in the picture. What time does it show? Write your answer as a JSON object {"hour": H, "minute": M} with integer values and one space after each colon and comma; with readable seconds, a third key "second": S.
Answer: {"hour": 11, "minute": 50}
